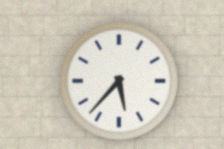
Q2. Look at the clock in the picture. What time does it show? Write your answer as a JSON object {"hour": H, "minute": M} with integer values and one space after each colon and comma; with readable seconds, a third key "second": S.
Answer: {"hour": 5, "minute": 37}
